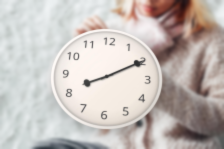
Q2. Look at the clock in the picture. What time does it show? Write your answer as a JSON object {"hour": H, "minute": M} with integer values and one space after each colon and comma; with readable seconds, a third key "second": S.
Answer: {"hour": 8, "minute": 10}
